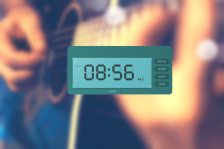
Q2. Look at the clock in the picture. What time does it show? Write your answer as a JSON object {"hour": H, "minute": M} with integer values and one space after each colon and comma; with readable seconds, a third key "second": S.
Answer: {"hour": 8, "minute": 56}
